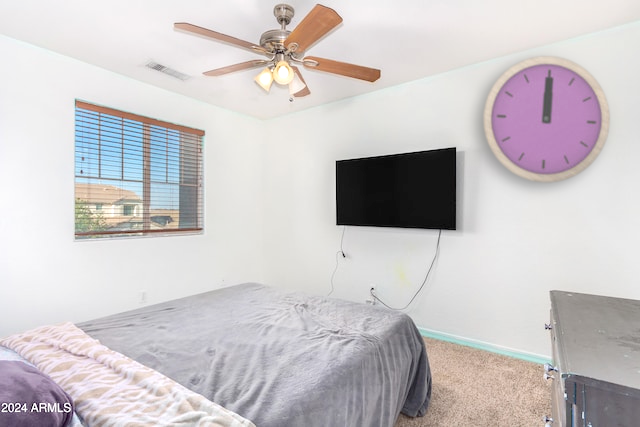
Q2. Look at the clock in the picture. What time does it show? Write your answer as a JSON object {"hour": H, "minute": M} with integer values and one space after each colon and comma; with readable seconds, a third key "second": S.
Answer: {"hour": 12, "minute": 0}
